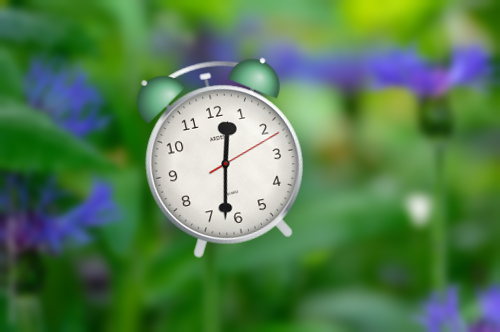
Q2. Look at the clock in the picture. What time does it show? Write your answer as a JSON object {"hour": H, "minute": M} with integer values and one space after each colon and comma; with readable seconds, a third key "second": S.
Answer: {"hour": 12, "minute": 32, "second": 12}
